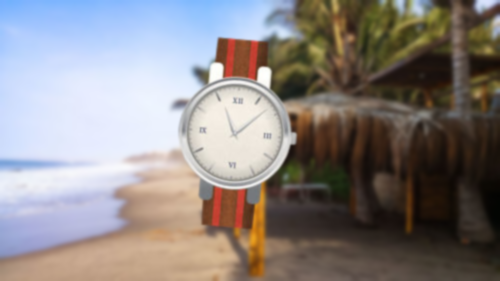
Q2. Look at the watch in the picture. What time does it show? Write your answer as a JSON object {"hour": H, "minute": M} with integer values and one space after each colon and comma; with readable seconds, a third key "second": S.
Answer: {"hour": 11, "minute": 8}
